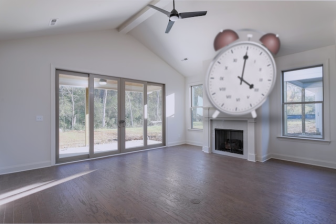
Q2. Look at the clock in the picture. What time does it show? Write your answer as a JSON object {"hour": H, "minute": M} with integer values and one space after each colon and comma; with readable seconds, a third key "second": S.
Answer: {"hour": 4, "minute": 0}
